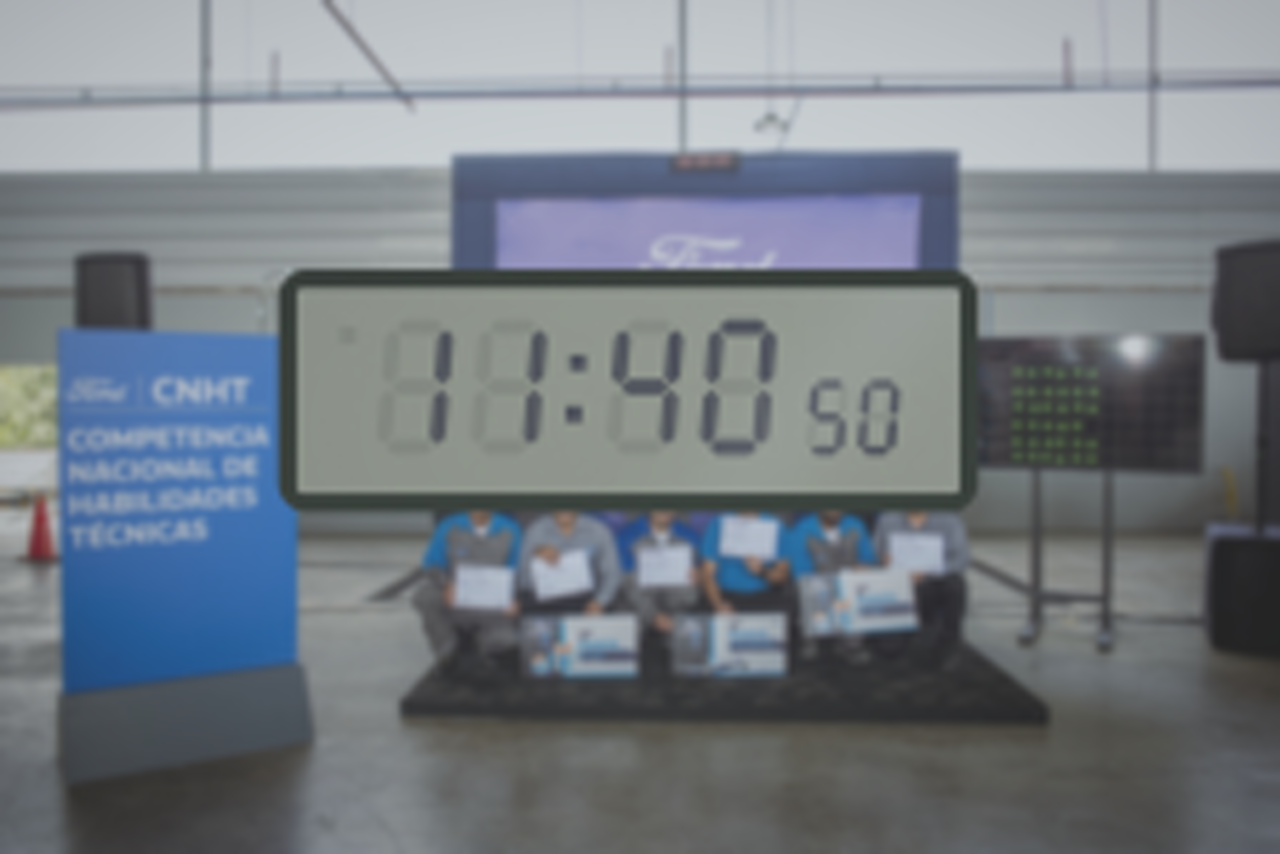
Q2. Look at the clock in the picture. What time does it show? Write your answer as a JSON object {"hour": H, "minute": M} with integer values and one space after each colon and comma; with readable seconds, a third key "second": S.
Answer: {"hour": 11, "minute": 40, "second": 50}
